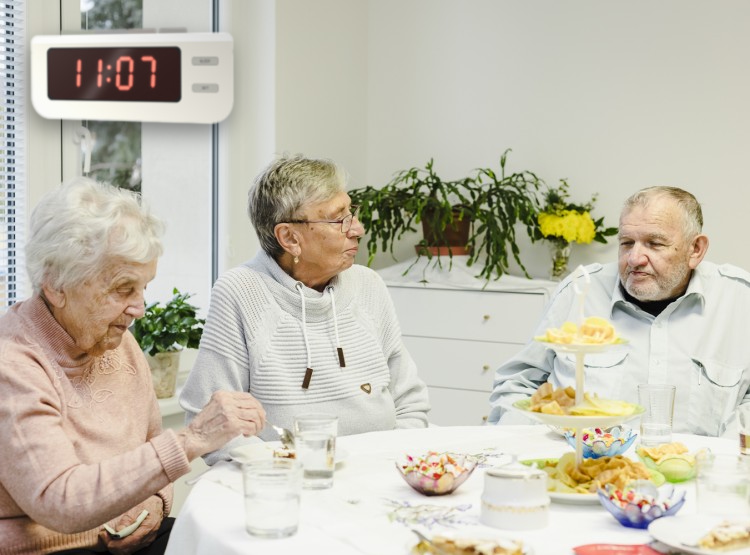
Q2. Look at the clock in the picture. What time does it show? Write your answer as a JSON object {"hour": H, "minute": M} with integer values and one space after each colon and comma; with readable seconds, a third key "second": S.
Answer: {"hour": 11, "minute": 7}
